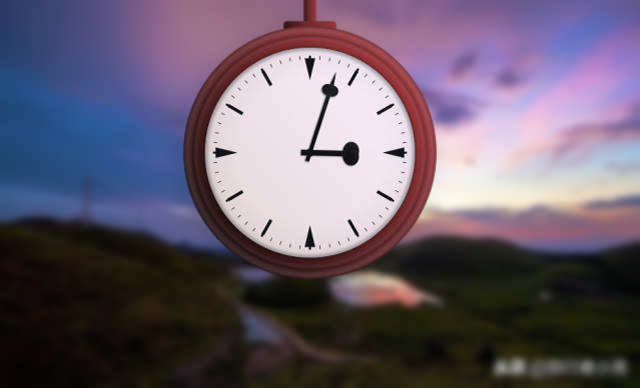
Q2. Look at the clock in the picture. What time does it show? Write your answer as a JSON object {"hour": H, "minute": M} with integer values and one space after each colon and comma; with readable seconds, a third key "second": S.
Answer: {"hour": 3, "minute": 3}
